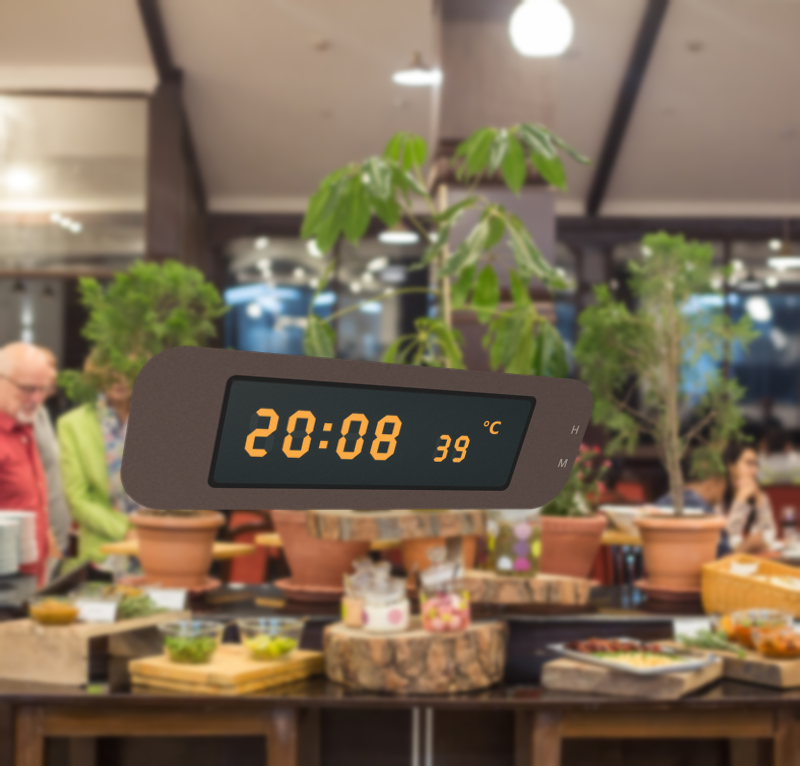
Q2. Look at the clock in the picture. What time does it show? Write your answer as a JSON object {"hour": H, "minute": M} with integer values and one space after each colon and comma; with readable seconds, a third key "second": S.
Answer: {"hour": 20, "minute": 8}
